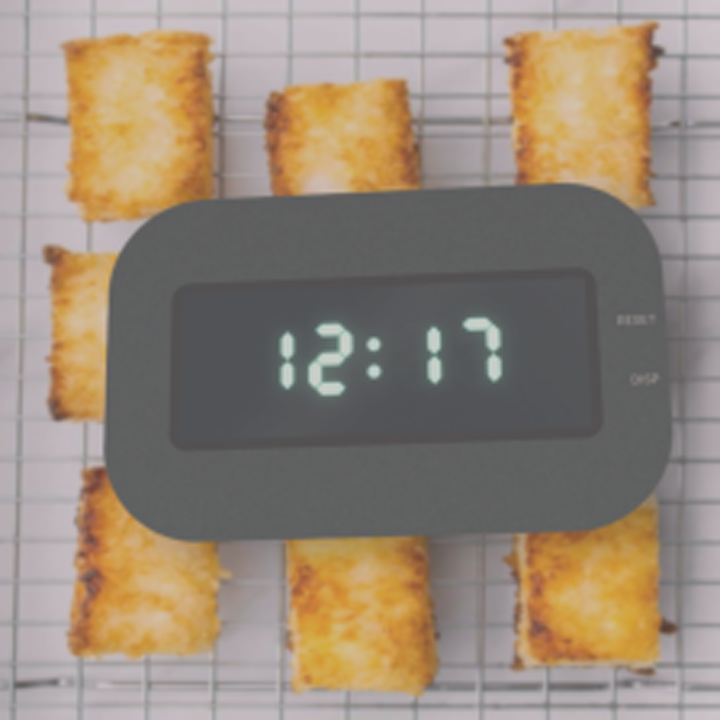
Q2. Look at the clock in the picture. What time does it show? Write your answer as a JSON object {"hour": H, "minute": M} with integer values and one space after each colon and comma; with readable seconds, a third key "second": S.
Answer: {"hour": 12, "minute": 17}
